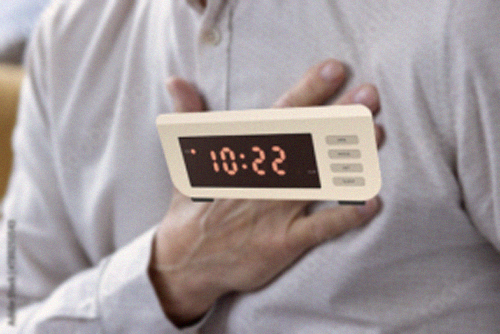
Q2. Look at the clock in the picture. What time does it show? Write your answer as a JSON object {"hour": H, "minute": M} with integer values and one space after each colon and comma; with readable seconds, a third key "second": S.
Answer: {"hour": 10, "minute": 22}
